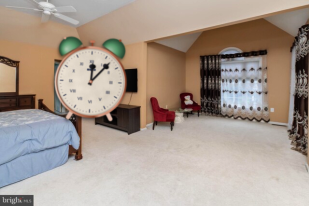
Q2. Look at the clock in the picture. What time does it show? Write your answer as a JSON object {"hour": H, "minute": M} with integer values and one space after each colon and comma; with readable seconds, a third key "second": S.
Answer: {"hour": 12, "minute": 7}
